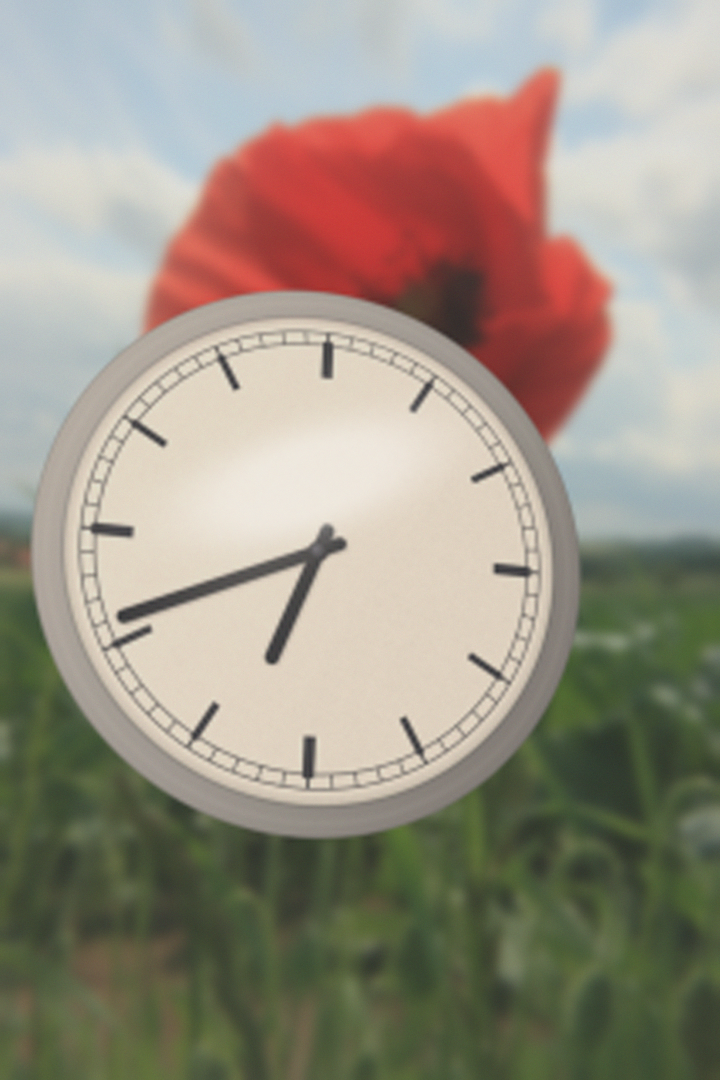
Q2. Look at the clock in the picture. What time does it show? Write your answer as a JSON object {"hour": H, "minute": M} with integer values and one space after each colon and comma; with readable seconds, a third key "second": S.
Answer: {"hour": 6, "minute": 41}
